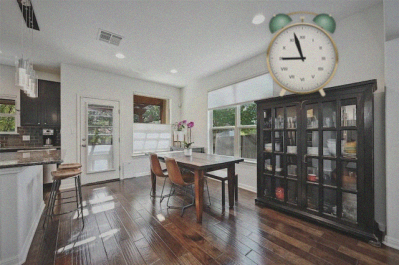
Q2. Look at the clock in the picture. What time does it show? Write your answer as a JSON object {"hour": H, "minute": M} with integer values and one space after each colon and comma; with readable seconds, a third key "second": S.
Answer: {"hour": 8, "minute": 57}
